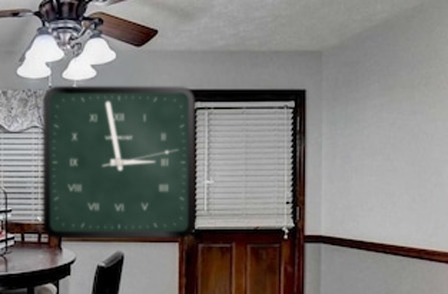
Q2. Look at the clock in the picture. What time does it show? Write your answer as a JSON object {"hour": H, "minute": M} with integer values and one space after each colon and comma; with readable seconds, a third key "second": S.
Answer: {"hour": 2, "minute": 58, "second": 13}
